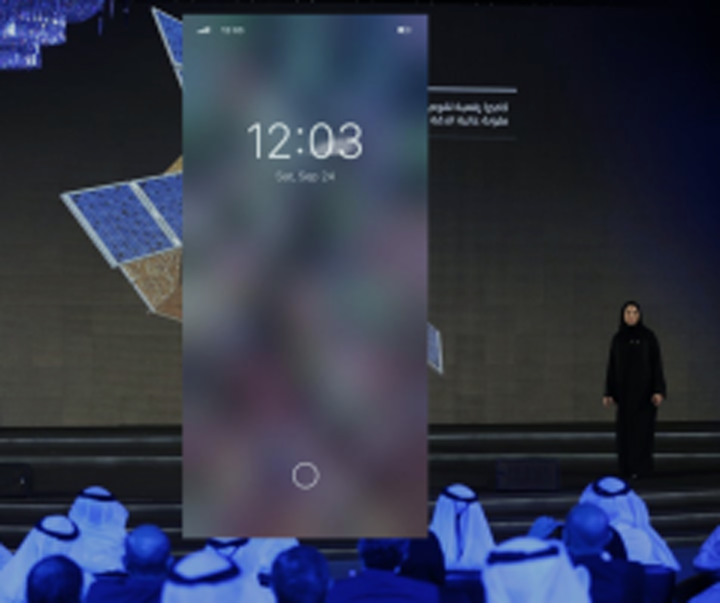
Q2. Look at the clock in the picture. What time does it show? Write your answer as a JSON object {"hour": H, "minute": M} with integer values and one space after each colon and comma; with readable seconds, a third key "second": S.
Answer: {"hour": 12, "minute": 3}
